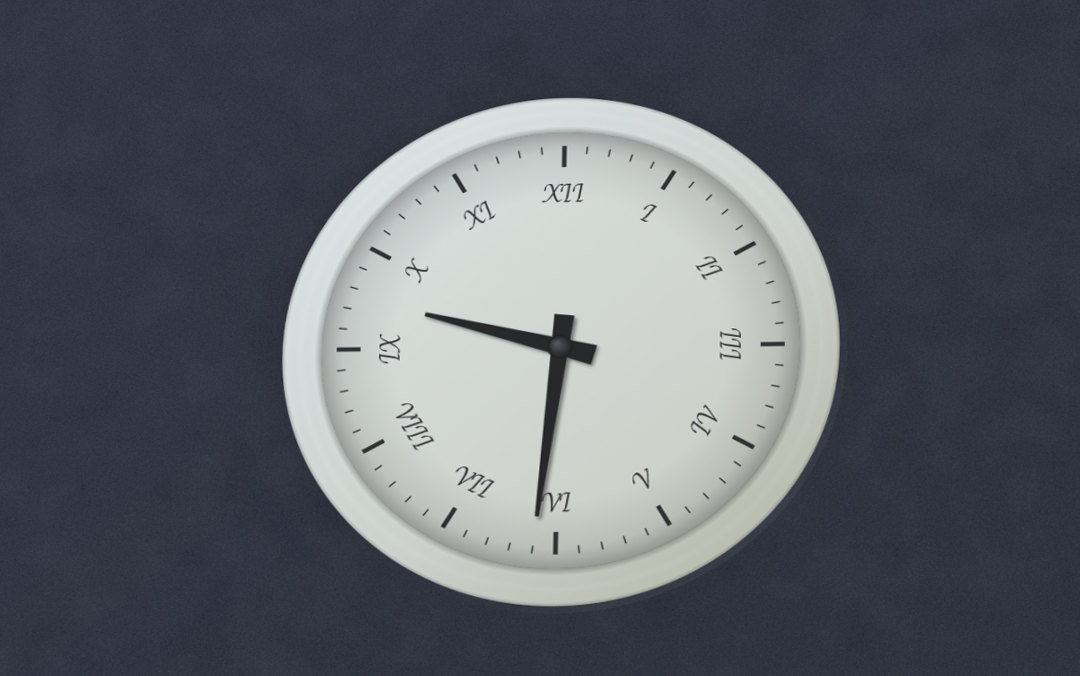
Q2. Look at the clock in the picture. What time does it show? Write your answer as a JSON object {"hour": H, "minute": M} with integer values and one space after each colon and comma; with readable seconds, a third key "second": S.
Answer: {"hour": 9, "minute": 31}
